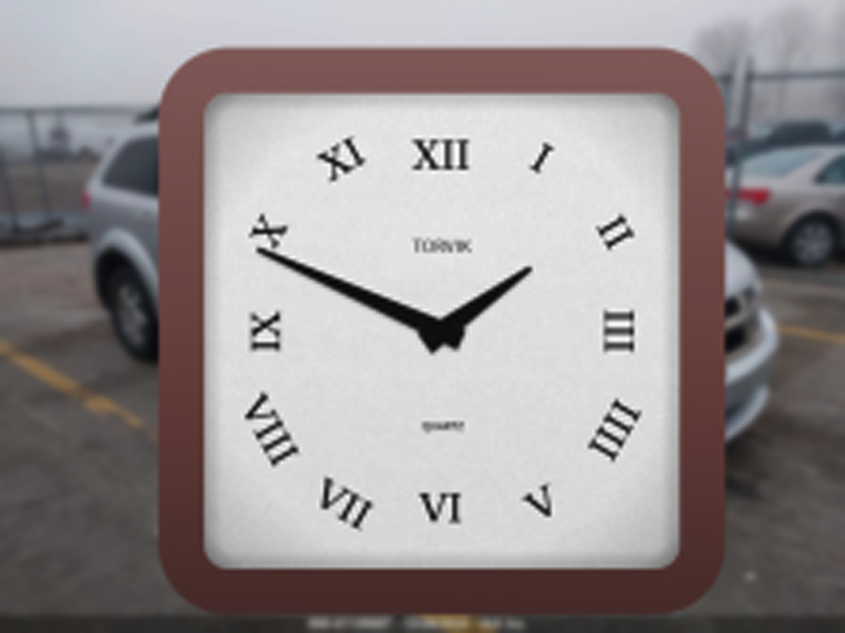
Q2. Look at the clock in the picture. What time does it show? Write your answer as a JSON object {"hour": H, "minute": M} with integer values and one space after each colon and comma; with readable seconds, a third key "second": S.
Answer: {"hour": 1, "minute": 49}
